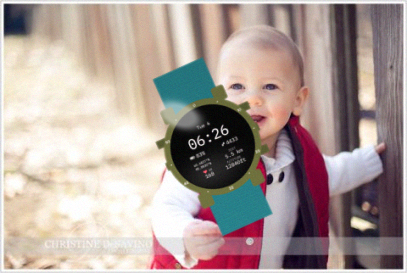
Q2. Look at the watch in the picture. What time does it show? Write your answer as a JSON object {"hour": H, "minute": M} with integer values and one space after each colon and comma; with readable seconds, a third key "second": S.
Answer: {"hour": 6, "minute": 26}
